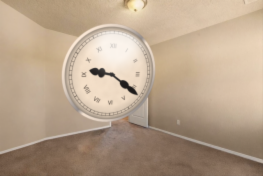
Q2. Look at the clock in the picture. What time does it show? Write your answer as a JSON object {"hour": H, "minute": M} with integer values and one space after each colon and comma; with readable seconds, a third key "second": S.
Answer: {"hour": 9, "minute": 21}
